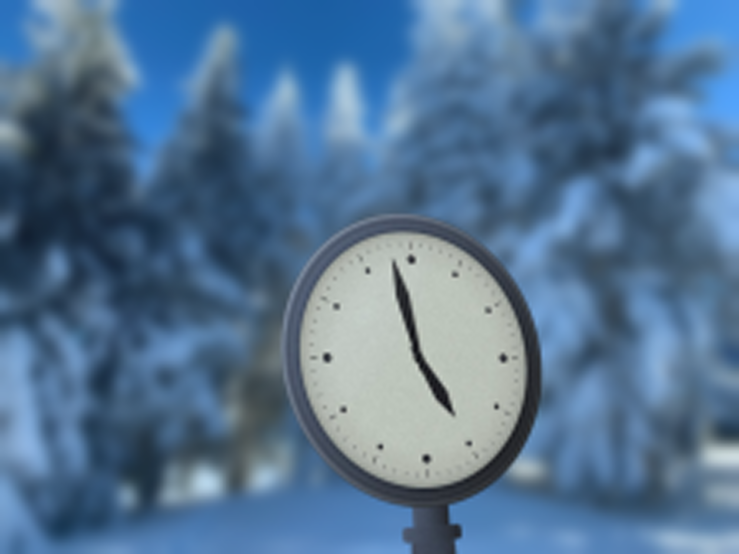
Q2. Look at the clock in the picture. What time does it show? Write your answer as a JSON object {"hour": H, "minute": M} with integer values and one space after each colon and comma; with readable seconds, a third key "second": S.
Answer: {"hour": 4, "minute": 58}
